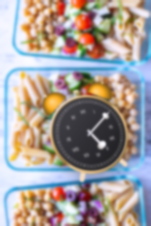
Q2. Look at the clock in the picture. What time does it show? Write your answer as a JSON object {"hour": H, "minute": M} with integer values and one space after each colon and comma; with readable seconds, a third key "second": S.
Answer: {"hour": 5, "minute": 10}
